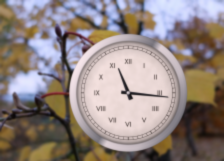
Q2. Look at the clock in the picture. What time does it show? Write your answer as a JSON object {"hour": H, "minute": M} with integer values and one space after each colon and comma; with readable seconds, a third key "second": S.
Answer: {"hour": 11, "minute": 16}
